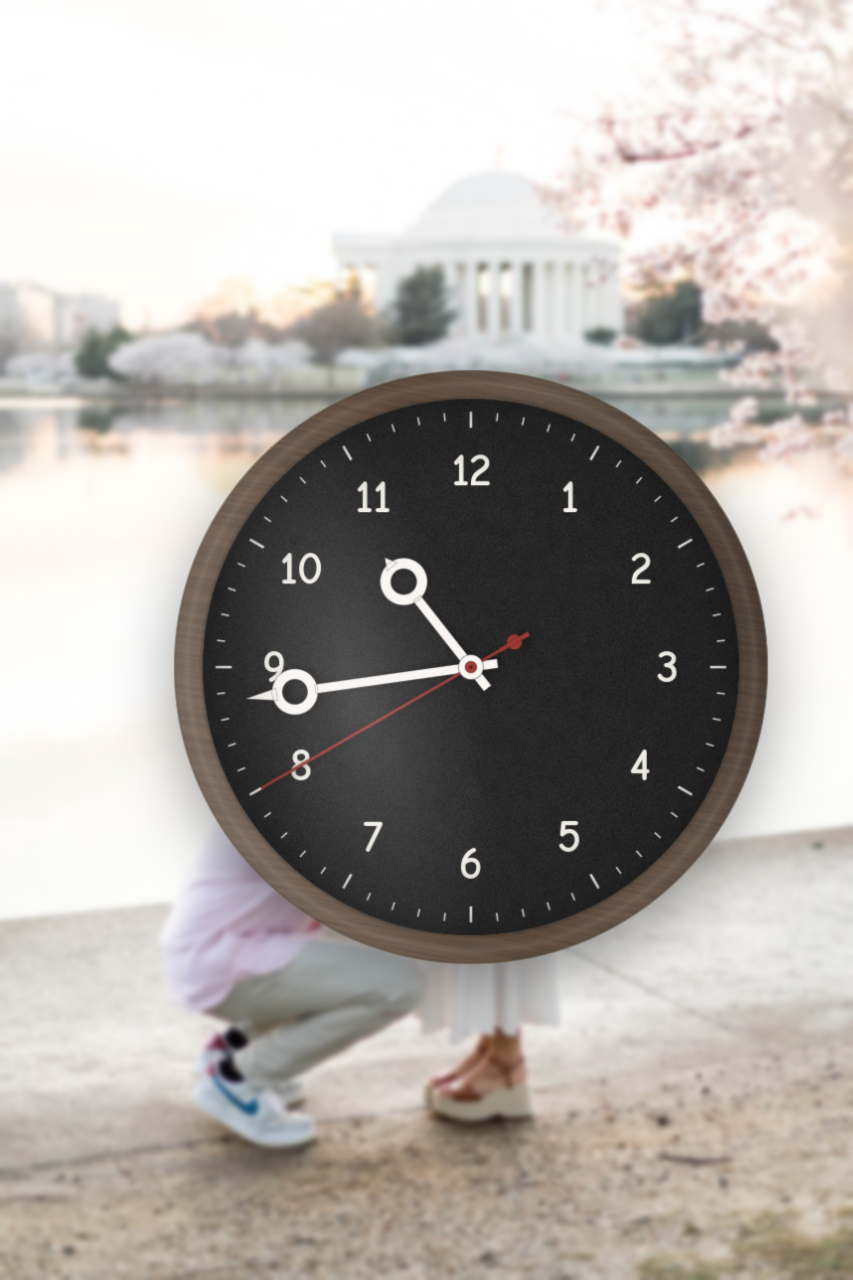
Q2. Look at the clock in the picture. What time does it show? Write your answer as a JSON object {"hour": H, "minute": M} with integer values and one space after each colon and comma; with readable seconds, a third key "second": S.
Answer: {"hour": 10, "minute": 43, "second": 40}
